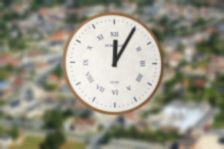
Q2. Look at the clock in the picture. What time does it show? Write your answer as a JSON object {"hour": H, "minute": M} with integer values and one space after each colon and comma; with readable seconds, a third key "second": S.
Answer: {"hour": 12, "minute": 5}
